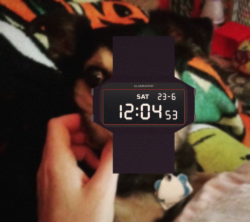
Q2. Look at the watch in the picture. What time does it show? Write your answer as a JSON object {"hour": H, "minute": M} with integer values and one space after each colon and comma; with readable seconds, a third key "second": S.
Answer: {"hour": 12, "minute": 4, "second": 53}
